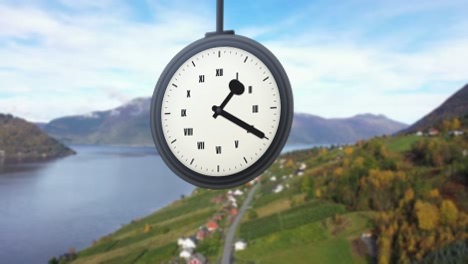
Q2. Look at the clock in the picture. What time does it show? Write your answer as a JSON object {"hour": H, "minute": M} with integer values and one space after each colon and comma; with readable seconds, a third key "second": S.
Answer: {"hour": 1, "minute": 20}
